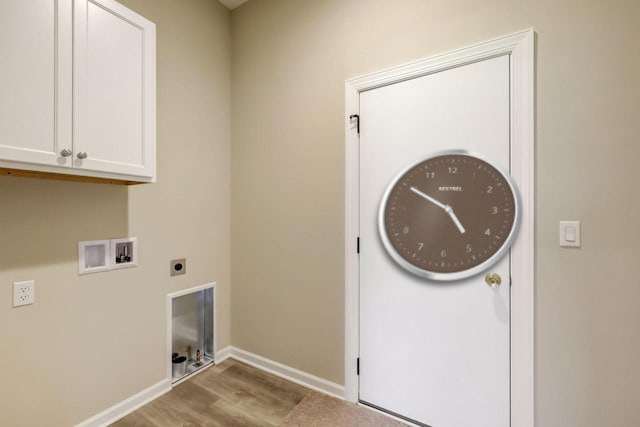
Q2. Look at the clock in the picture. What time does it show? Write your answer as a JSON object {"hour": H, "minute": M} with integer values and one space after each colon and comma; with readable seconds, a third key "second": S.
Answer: {"hour": 4, "minute": 50}
